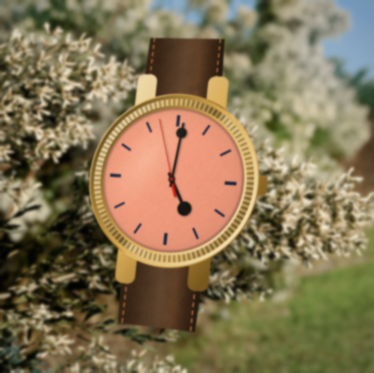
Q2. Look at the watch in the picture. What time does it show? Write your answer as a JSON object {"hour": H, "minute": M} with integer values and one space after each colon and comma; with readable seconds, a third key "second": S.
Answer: {"hour": 5, "minute": 0, "second": 57}
